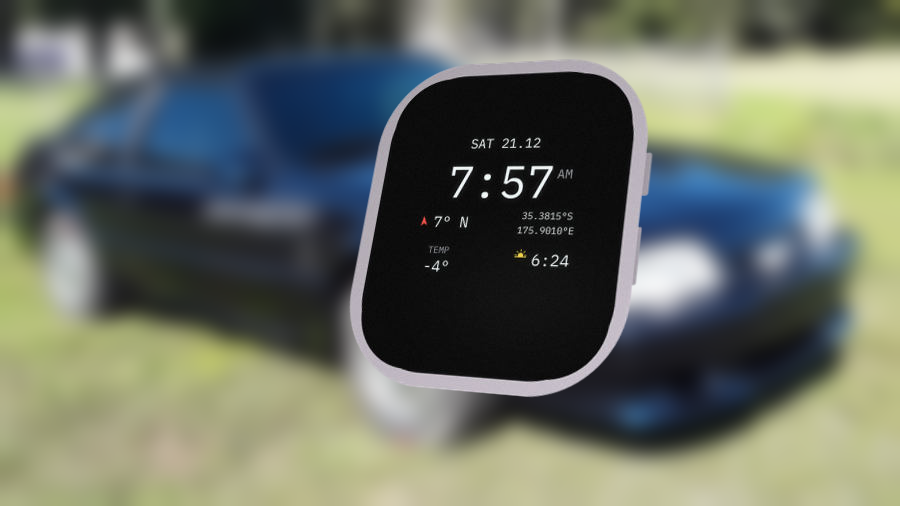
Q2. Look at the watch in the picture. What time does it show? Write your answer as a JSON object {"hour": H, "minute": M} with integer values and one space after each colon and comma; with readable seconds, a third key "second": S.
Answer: {"hour": 7, "minute": 57}
